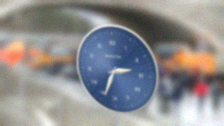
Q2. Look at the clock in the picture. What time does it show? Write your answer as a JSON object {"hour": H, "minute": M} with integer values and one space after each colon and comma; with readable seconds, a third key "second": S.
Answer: {"hour": 2, "minute": 34}
